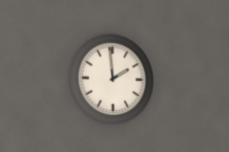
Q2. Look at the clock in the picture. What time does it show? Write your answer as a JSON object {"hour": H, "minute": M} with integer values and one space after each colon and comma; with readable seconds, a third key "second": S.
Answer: {"hour": 1, "minute": 59}
